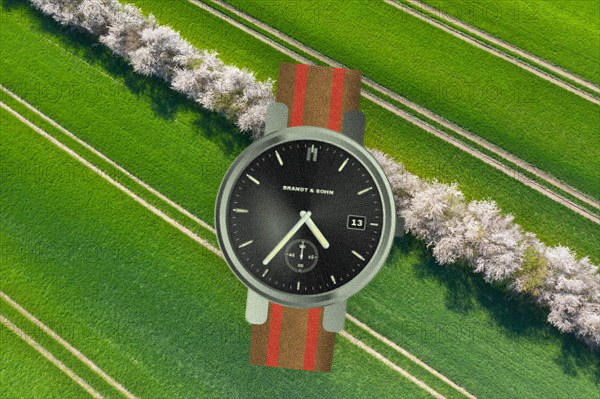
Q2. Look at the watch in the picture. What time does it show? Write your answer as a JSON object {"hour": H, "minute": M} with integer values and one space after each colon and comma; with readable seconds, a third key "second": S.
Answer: {"hour": 4, "minute": 36}
